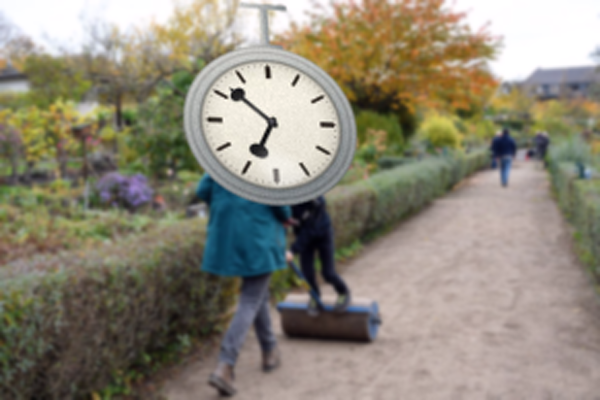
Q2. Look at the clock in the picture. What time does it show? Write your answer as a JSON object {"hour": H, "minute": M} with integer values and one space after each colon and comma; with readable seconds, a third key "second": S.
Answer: {"hour": 6, "minute": 52}
